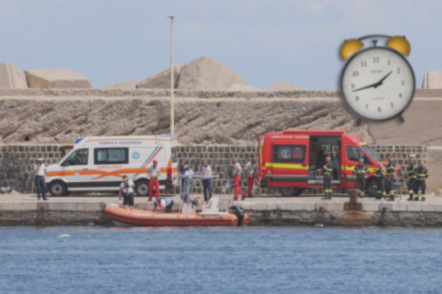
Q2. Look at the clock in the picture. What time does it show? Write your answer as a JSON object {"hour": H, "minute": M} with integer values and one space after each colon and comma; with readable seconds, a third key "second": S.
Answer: {"hour": 1, "minute": 43}
